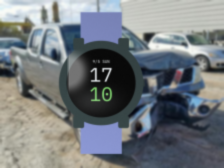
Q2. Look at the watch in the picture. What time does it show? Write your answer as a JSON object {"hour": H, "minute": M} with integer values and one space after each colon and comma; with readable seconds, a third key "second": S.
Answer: {"hour": 17, "minute": 10}
